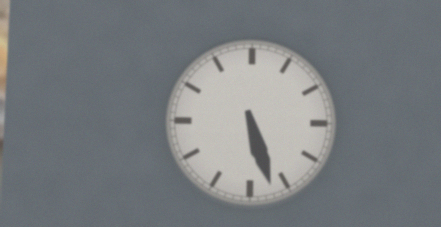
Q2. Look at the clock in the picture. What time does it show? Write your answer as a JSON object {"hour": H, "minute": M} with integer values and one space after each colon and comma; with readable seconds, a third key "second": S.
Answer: {"hour": 5, "minute": 27}
